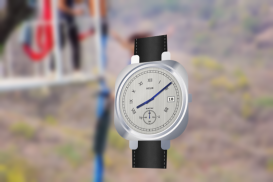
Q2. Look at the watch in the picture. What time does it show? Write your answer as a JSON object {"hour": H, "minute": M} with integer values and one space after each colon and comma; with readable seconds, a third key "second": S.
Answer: {"hour": 8, "minute": 9}
